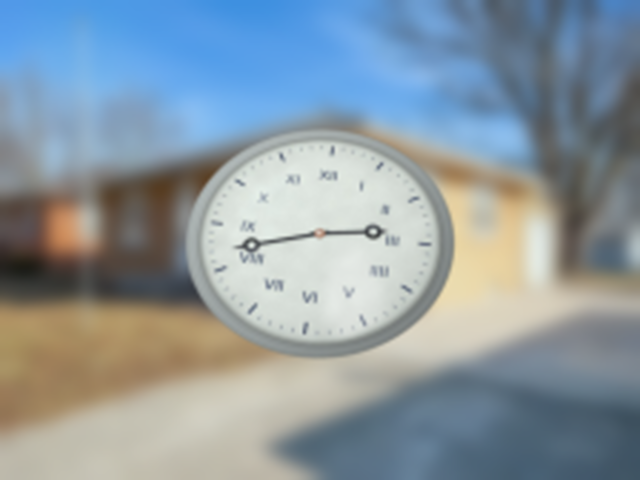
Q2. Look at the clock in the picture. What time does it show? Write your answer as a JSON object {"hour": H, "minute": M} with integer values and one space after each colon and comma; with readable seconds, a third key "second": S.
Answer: {"hour": 2, "minute": 42}
